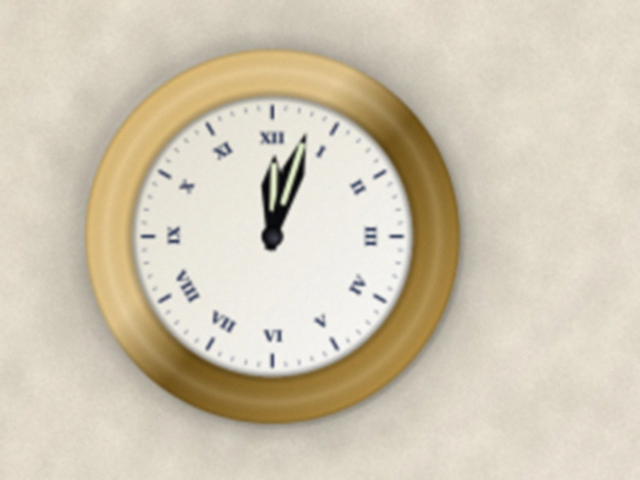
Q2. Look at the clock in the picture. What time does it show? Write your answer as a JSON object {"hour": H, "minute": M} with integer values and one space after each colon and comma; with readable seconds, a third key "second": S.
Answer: {"hour": 12, "minute": 3}
